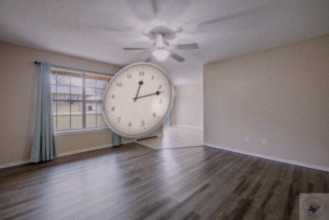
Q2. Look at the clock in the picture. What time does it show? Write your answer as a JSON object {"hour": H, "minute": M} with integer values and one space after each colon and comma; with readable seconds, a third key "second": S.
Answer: {"hour": 12, "minute": 12}
